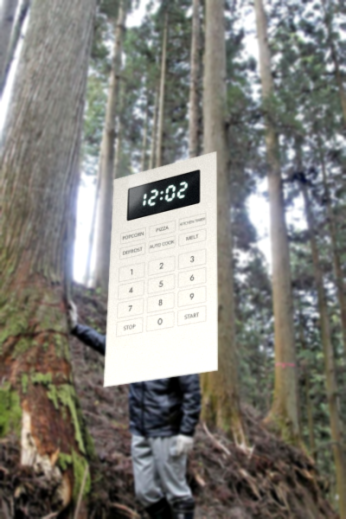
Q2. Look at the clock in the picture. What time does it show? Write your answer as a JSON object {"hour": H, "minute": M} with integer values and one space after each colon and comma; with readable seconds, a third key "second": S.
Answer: {"hour": 12, "minute": 2}
